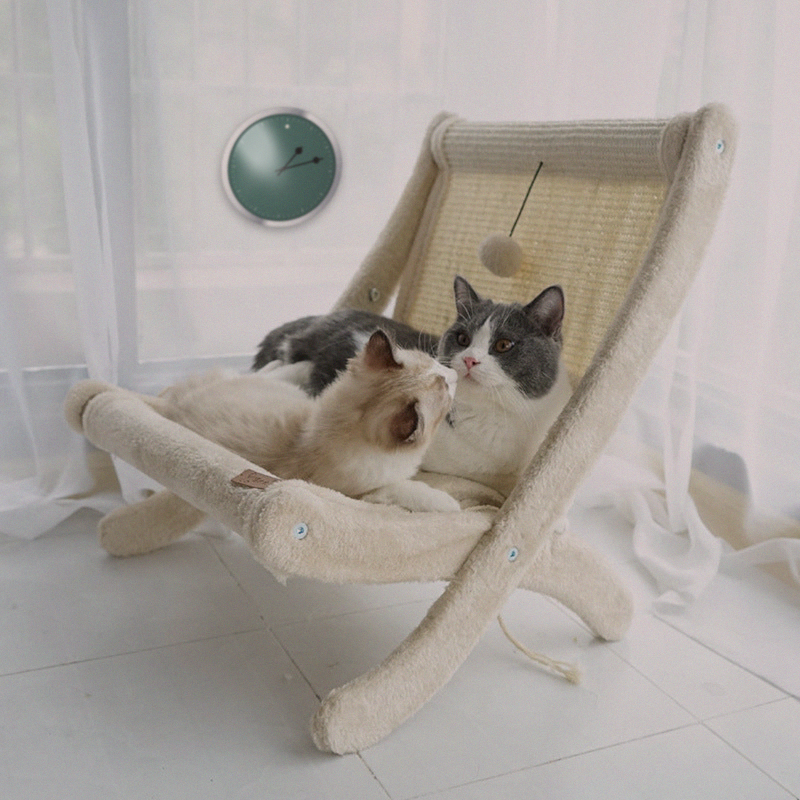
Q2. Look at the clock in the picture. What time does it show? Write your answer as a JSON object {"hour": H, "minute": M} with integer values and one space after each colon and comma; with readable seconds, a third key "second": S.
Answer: {"hour": 1, "minute": 12}
